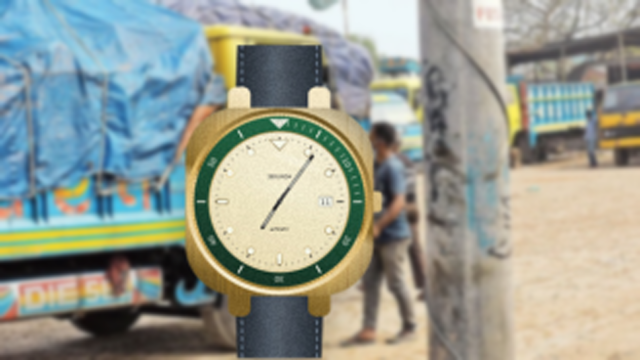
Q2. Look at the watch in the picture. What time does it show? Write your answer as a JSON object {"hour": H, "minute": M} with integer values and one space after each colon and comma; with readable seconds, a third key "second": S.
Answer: {"hour": 7, "minute": 6}
